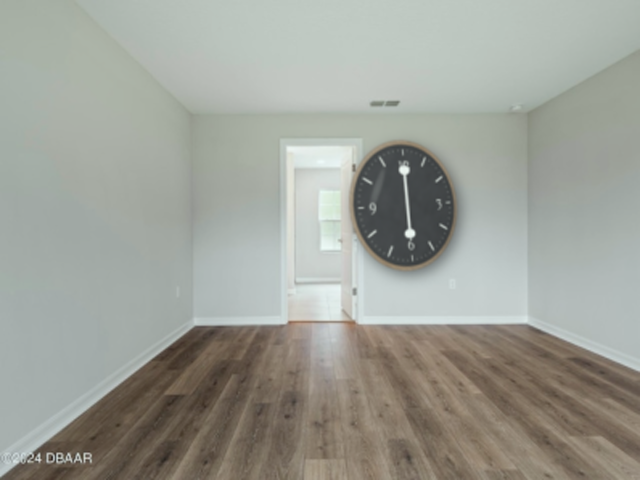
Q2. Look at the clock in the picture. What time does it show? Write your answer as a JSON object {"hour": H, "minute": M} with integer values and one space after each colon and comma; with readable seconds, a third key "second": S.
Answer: {"hour": 6, "minute": 0}
